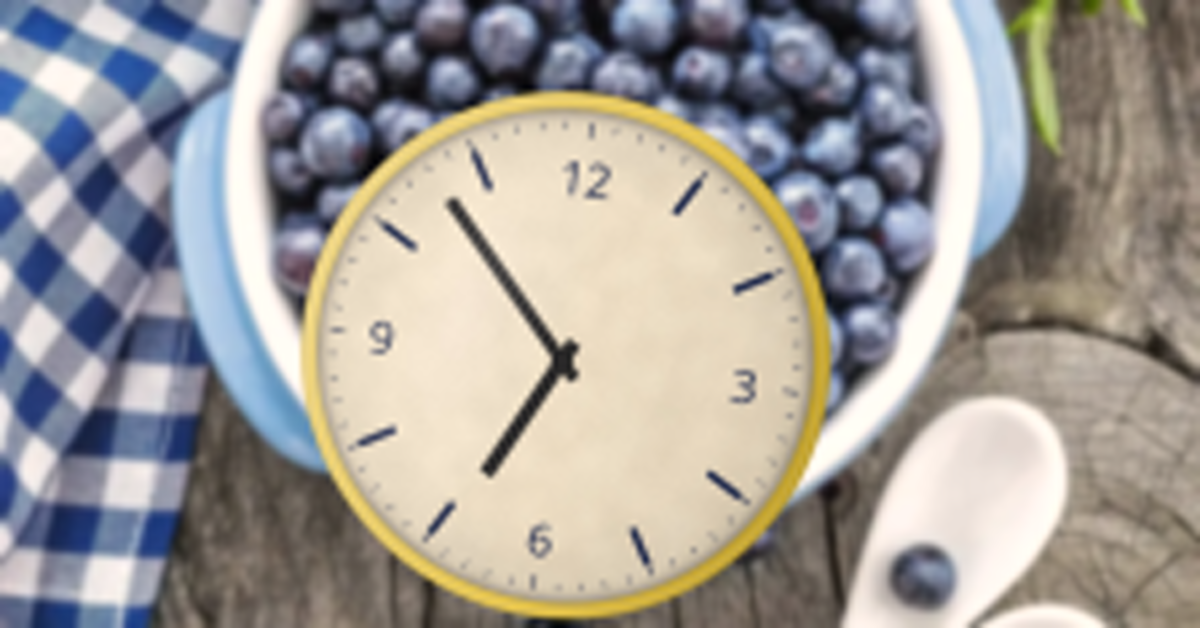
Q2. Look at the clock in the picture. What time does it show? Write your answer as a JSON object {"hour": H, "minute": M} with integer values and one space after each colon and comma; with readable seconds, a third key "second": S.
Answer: {"hour": 6, "minute": 53}
